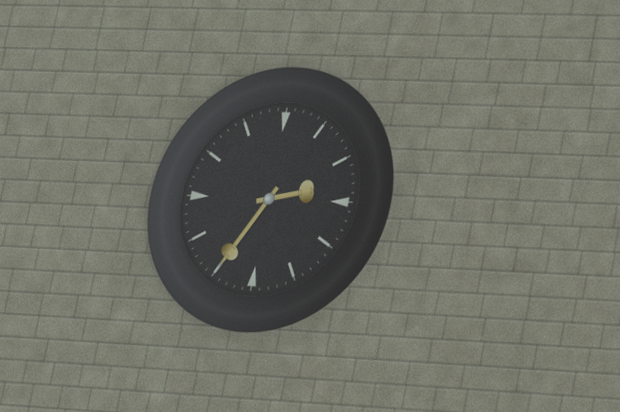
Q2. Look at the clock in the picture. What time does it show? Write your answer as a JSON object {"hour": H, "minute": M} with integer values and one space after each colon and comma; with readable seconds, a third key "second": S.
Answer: {"hour": 2, "minute": 35}
